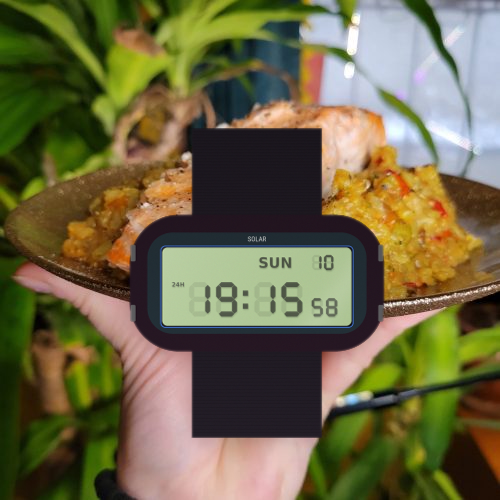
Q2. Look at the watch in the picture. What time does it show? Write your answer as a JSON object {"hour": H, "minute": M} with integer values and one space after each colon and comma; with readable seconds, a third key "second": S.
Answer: {"hour": 19, "minute": 15, "second": 58}
